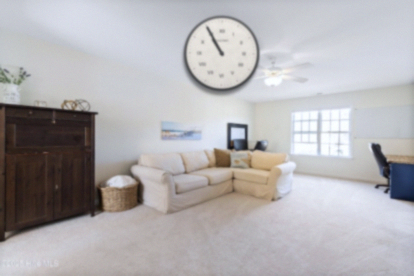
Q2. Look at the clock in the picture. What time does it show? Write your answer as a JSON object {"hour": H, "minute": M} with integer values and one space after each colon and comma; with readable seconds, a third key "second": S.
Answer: {"hour": 10, "minute": 55}
